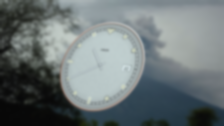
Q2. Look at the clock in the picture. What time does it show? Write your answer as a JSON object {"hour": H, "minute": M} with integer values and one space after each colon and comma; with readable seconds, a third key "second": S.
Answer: {"hour": 10, "minute": 40}
